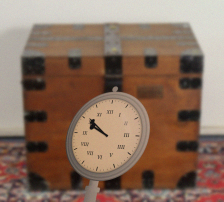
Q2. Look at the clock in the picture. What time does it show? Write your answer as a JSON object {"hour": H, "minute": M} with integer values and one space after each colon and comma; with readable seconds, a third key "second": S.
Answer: {"hour": 9, "minute": 51}
